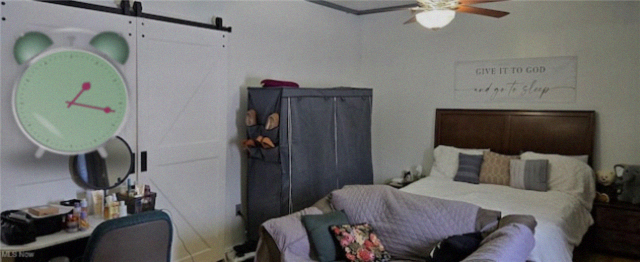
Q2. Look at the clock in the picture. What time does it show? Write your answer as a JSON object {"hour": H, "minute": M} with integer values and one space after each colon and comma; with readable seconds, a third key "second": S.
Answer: {"hour": 1, "minute": 17}
